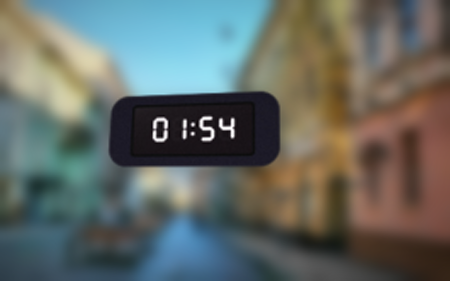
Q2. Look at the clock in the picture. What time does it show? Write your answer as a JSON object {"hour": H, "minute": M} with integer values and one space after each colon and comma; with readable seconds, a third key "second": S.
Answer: {"hour": 1, "minute": 54}
